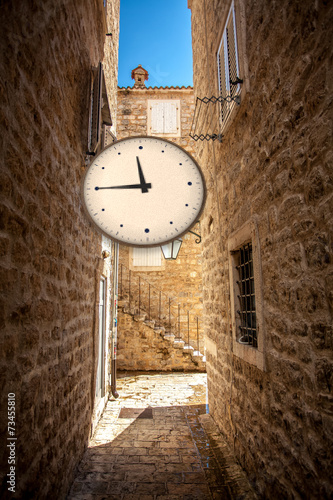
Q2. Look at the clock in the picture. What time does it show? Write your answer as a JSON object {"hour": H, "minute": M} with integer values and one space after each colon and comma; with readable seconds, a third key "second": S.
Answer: {"hour": 11, "minute": 45}
